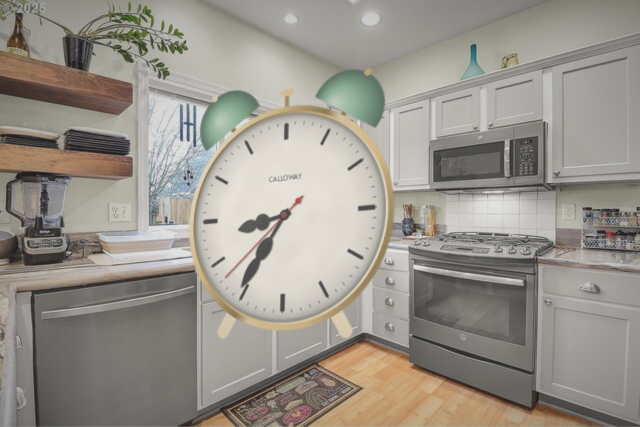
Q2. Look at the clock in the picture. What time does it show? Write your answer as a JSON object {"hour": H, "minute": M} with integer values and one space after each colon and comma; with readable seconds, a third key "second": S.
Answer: {"hour": 8, "minute": 35, "second": 38}
